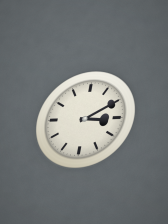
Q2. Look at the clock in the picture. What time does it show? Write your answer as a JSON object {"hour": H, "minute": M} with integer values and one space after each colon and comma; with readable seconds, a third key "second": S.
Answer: {"hour": 3, "minute": 10}
